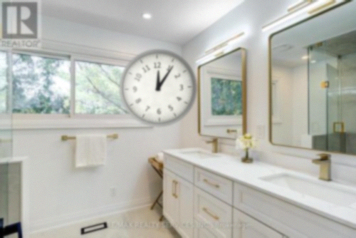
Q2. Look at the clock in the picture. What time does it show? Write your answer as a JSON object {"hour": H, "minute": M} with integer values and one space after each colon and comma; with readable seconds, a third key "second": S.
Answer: {"hour": 12, "minute": 6}
